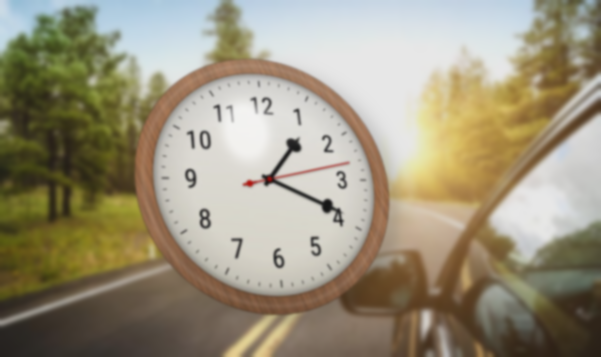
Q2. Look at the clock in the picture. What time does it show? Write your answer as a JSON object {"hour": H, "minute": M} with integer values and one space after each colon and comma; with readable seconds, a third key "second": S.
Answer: {"hour": 1, "minute": 19, "second": 13}
